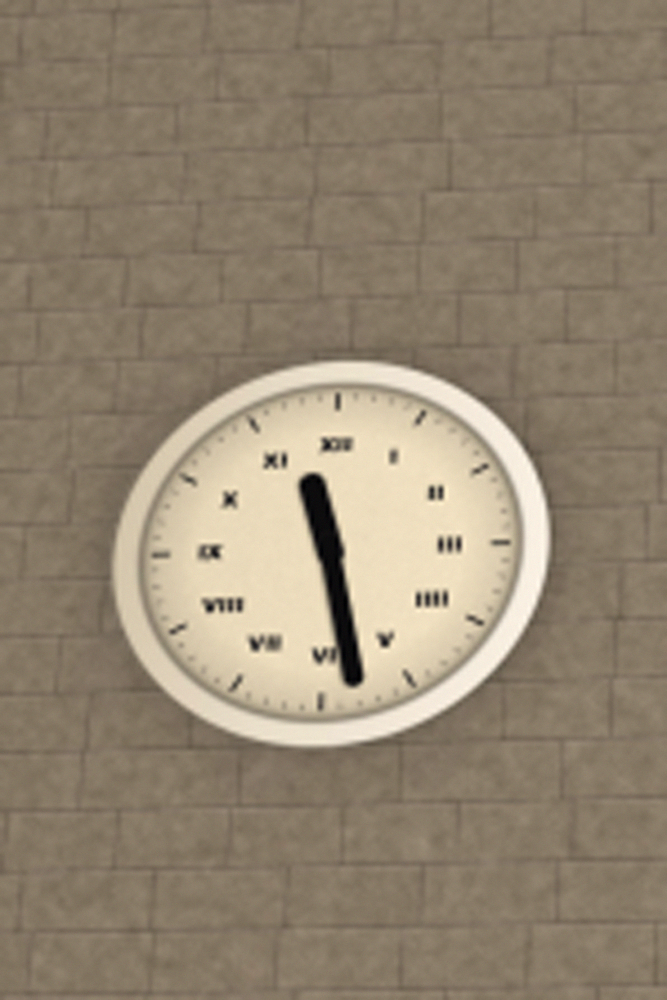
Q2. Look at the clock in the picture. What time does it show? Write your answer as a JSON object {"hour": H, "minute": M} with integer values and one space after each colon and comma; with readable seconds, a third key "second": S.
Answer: {"hour": 11, "minute": 28}
